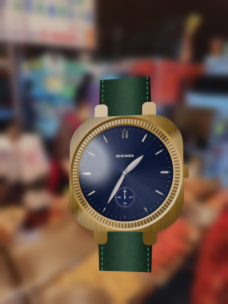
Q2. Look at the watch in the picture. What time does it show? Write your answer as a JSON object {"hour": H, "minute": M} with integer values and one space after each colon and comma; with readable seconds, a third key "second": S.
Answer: {"hour": 1, "minute": 35}
